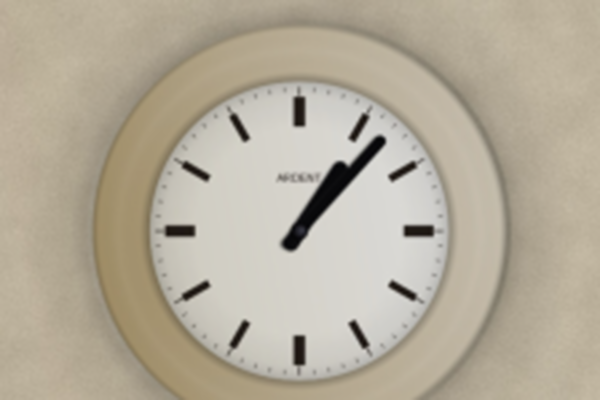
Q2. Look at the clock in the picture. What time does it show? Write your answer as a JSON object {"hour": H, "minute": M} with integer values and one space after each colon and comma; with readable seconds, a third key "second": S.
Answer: {"hour": 1, "minute": 7}
